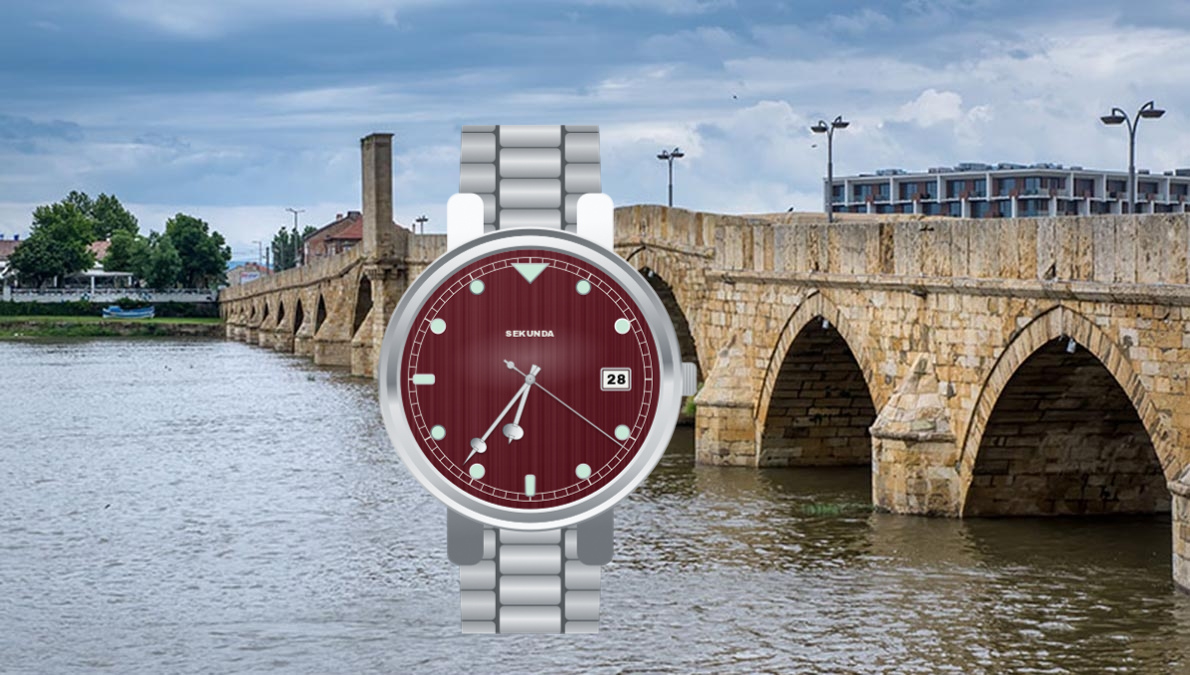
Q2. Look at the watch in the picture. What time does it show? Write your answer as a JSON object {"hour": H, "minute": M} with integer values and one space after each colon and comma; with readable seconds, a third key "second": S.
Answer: {"hour": 6, "minute": 36, "second": 21}
